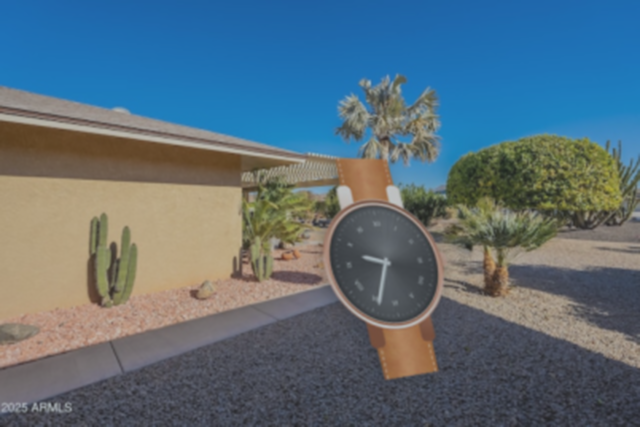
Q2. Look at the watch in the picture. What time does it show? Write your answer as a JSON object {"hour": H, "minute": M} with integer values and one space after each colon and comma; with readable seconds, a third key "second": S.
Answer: {"hour": 9, "minute": 34}
